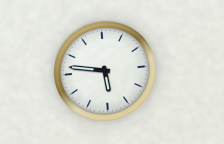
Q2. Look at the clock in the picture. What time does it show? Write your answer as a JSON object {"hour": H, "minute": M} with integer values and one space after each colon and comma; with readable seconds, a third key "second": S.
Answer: {"hour": 5, "minute": 47}
